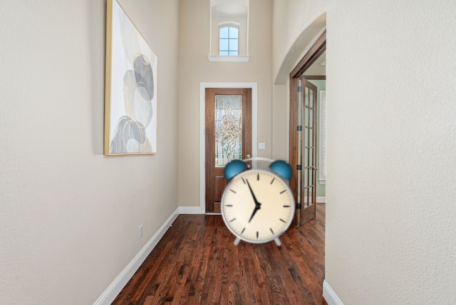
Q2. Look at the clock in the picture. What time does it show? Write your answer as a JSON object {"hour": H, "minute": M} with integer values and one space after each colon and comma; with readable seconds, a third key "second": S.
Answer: {"hour": 6, "minute": 56}
